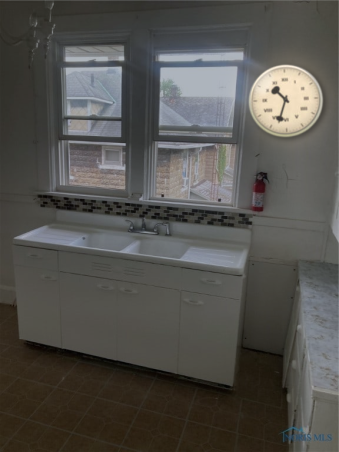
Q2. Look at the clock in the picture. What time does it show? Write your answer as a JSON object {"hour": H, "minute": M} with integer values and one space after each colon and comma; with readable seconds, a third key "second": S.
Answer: {"hour": 10, "minute": 33}
